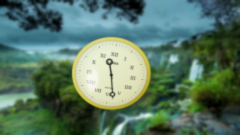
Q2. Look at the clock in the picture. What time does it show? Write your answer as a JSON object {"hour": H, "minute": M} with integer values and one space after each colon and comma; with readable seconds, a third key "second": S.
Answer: {"hour": 11, "minute": 28}
